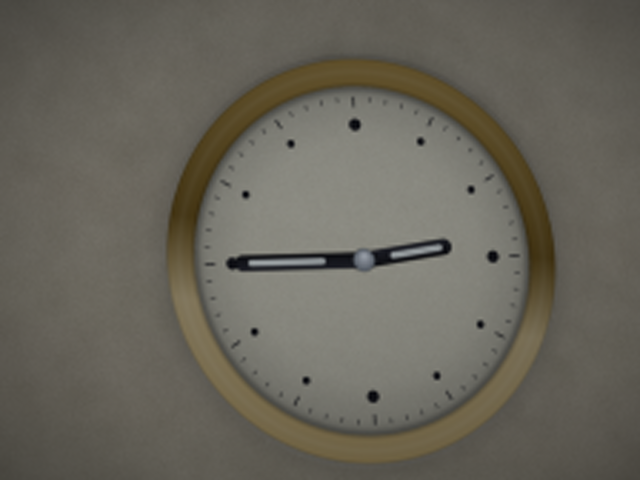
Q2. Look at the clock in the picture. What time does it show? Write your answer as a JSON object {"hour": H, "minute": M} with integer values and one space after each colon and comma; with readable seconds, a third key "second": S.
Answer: {"hour": 2, "minute": 45}
